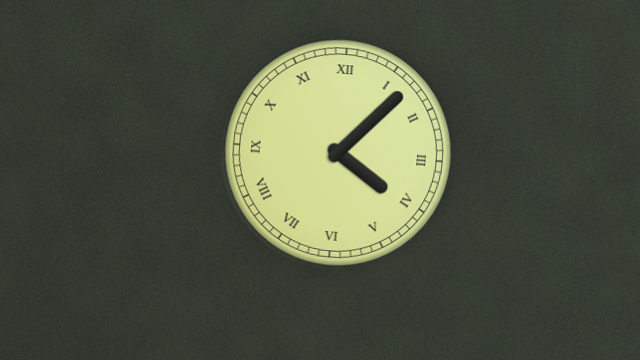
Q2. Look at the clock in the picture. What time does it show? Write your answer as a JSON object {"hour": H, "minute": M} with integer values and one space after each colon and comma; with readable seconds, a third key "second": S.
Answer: {"hour": 4, "minute": 7}
